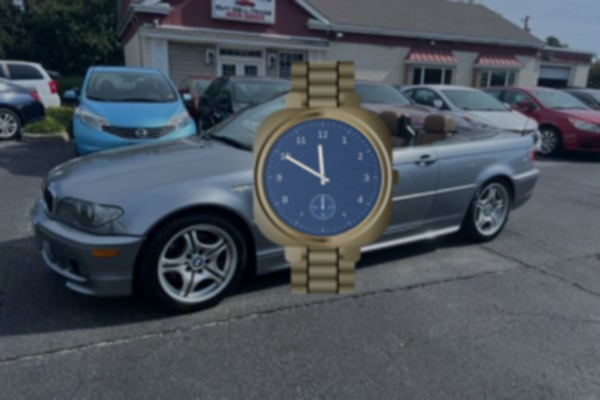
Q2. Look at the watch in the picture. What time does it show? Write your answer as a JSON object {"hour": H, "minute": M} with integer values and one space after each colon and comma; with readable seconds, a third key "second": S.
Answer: {"hour": 11, "minute": 50}
